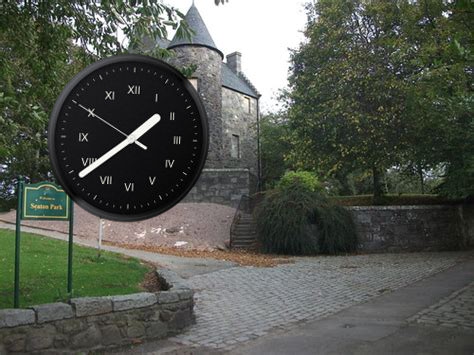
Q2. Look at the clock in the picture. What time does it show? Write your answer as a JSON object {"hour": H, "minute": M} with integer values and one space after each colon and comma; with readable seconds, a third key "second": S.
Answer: {"hour": 1, "minute": 38, "second": 50}
